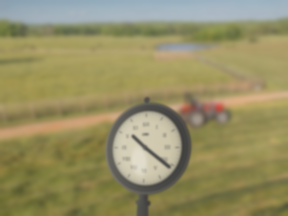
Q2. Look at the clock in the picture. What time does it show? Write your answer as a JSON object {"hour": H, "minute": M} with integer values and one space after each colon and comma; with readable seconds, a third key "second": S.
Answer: {"hour": 10, "minute": 21}
